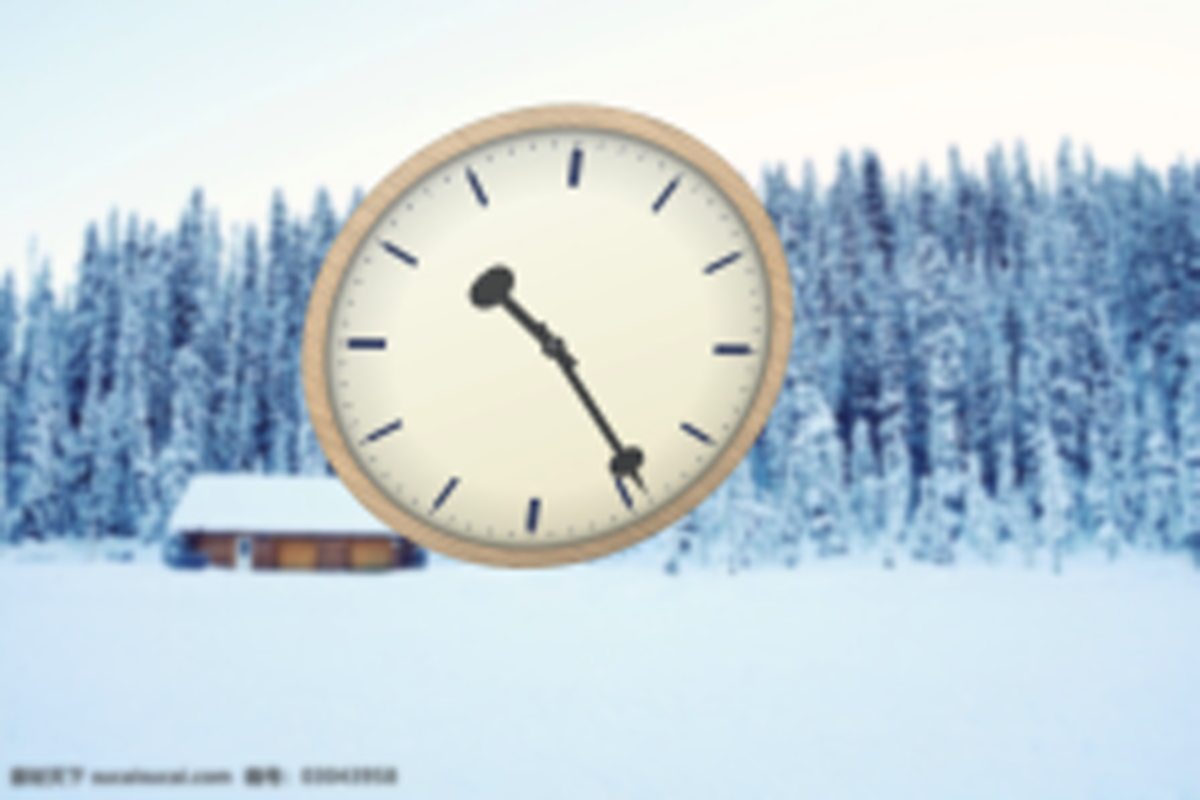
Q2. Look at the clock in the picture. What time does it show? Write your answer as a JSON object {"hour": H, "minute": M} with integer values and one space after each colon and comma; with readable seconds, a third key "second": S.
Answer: {"hour": 10, "minute": 24}
